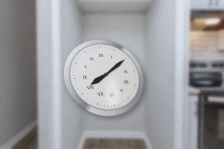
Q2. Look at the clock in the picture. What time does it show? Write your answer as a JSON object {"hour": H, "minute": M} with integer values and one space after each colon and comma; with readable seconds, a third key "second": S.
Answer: {"hour": 8, "minute": 10}
